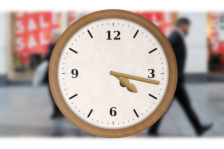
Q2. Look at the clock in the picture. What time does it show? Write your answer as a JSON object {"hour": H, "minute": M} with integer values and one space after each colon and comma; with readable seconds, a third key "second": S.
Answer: {"hour": 4, "minute": 17}
